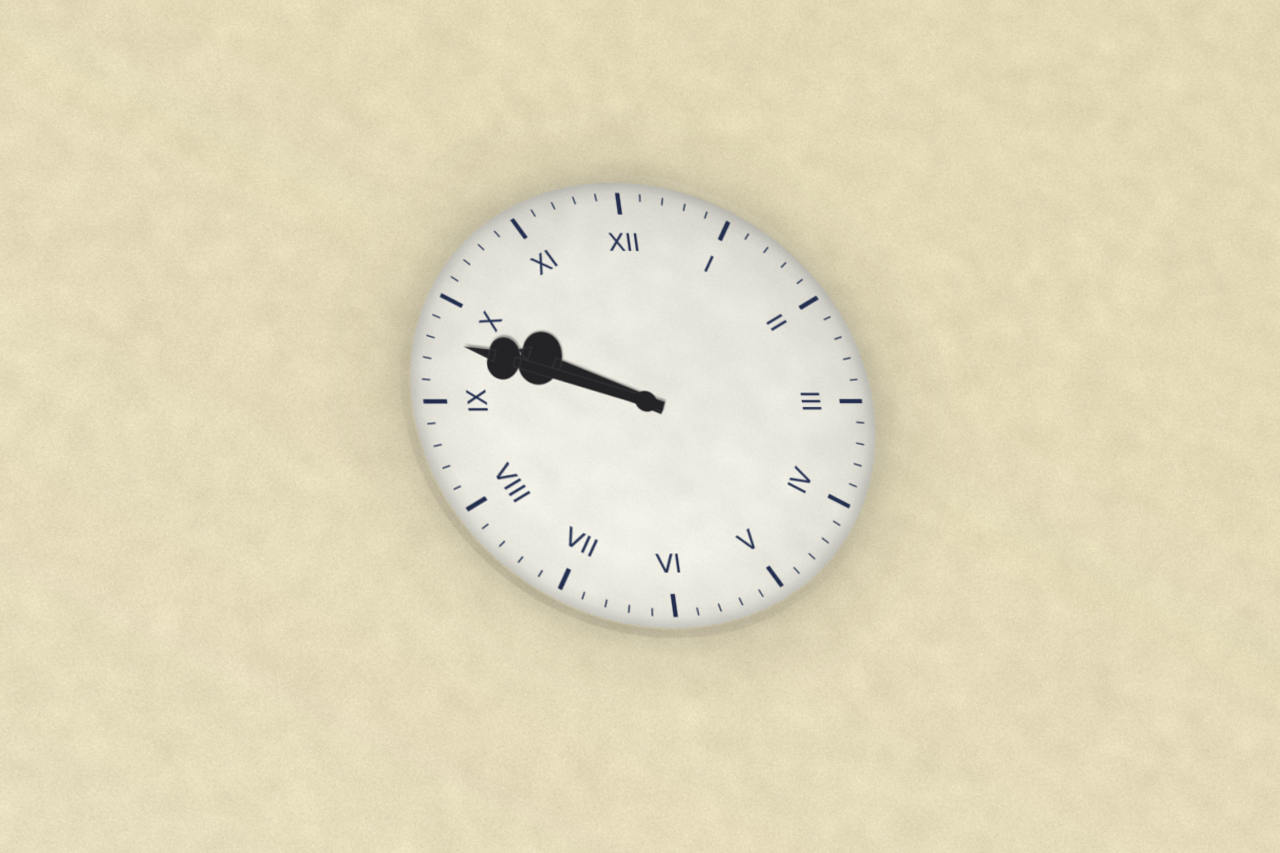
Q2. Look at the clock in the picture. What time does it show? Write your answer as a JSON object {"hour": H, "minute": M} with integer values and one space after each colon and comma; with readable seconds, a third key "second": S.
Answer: {"hour": 9, "minute": 48}
